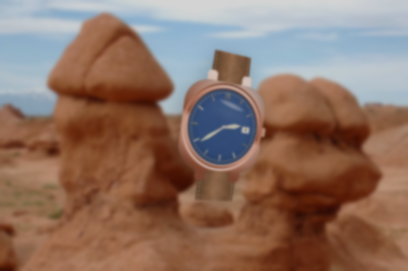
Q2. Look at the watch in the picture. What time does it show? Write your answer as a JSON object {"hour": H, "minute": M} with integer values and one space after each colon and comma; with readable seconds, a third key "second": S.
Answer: {"hour": 2, "minute": 39}
